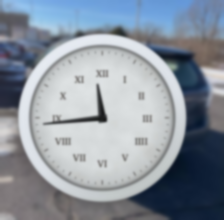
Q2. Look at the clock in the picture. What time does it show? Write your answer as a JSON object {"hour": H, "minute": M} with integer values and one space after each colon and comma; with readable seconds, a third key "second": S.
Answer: {"hour": 11, "minute": 44}
